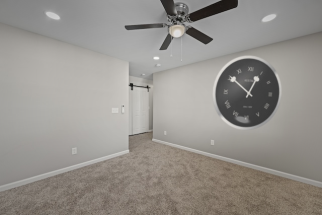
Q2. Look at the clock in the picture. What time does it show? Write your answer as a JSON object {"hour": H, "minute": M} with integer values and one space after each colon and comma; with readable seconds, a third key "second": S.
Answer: {"hour": 12, "minute": 51}
